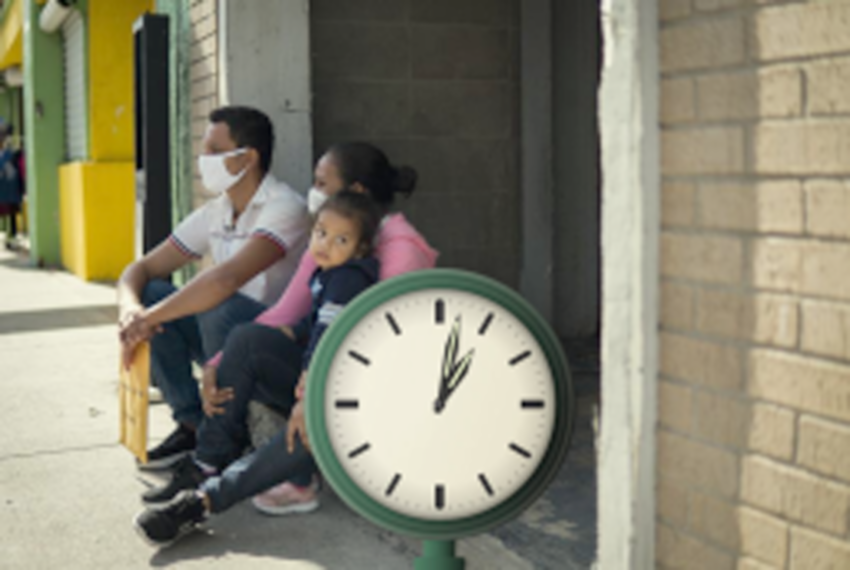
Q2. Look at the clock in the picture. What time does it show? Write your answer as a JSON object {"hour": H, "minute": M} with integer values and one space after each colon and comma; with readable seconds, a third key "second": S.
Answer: {"hour": 1, "minute": 2}
